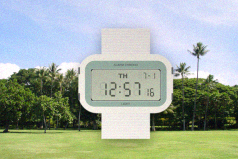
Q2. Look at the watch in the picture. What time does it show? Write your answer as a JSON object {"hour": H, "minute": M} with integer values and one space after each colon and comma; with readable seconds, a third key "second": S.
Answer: {"hour": 12, "minute": 57, "second": 16}
